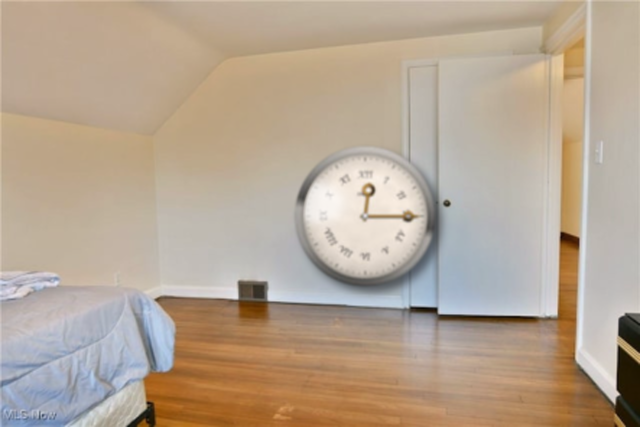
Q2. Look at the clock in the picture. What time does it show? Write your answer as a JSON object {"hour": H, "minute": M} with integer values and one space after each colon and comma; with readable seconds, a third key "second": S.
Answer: {"hour": 12, "minute": 15}
